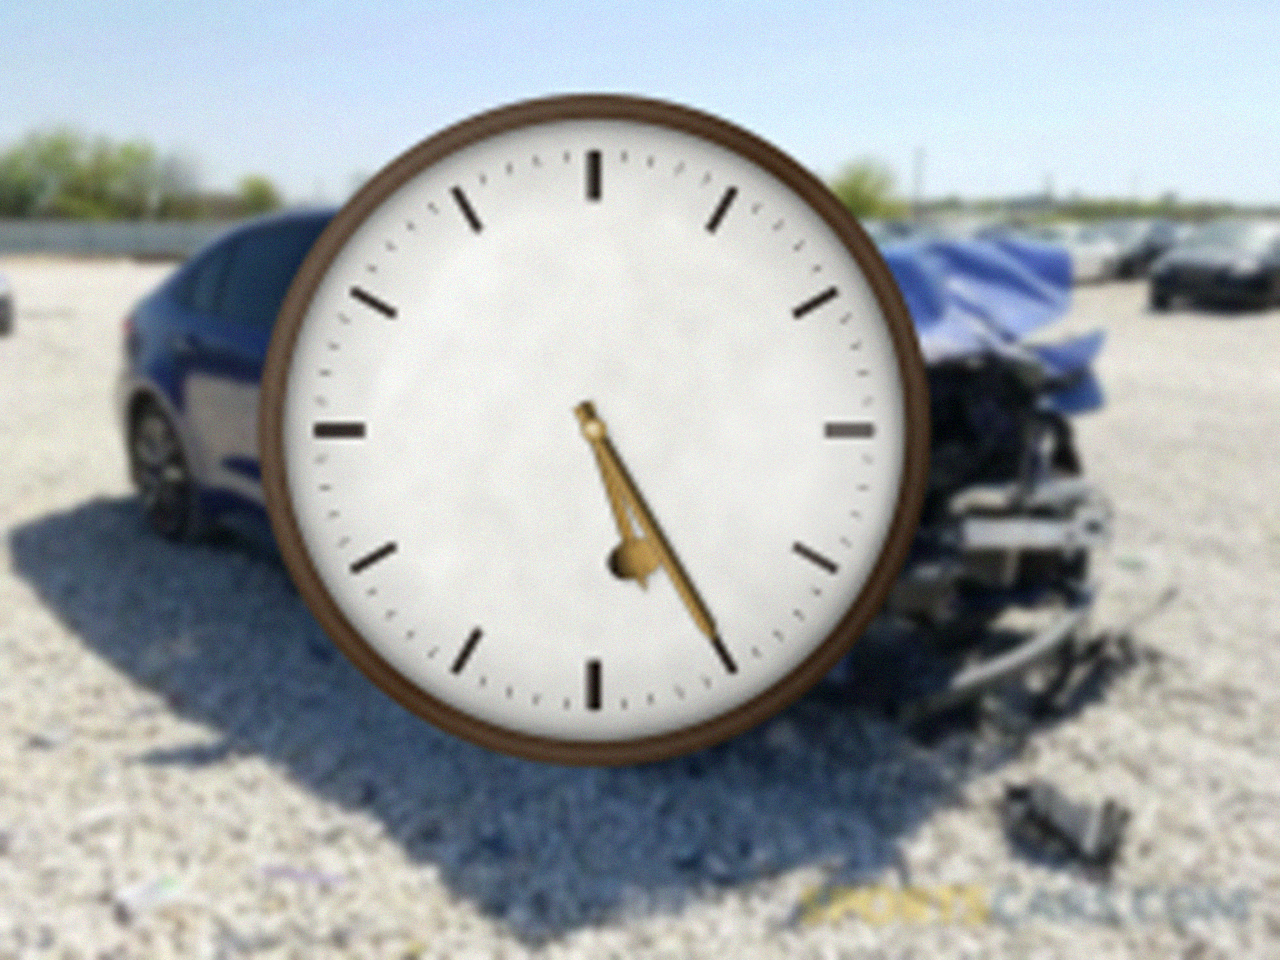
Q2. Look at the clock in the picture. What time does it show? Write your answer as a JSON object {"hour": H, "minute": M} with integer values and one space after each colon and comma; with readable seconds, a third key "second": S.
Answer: {"hour": 5, "minute": 25}
